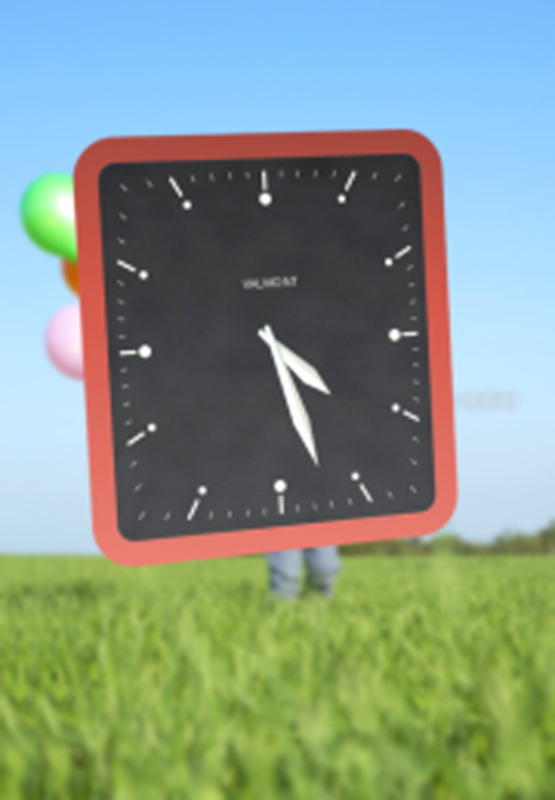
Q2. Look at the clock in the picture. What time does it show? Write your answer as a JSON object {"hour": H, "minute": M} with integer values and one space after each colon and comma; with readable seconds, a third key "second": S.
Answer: {"hour": 4, "minute": 27}
